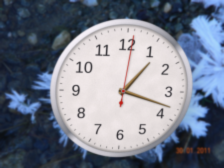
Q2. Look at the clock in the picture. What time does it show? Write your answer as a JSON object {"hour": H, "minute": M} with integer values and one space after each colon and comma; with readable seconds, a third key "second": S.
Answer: {"hour": 1, "minute": 18, "second": 1}
